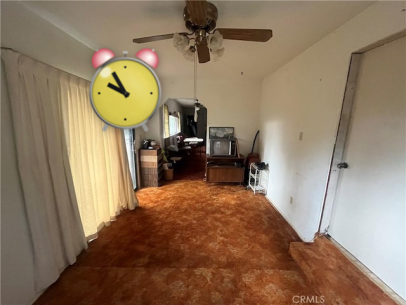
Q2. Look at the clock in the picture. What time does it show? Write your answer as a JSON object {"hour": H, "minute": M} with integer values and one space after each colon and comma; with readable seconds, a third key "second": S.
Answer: {"hour": 9, "minute": 55}
